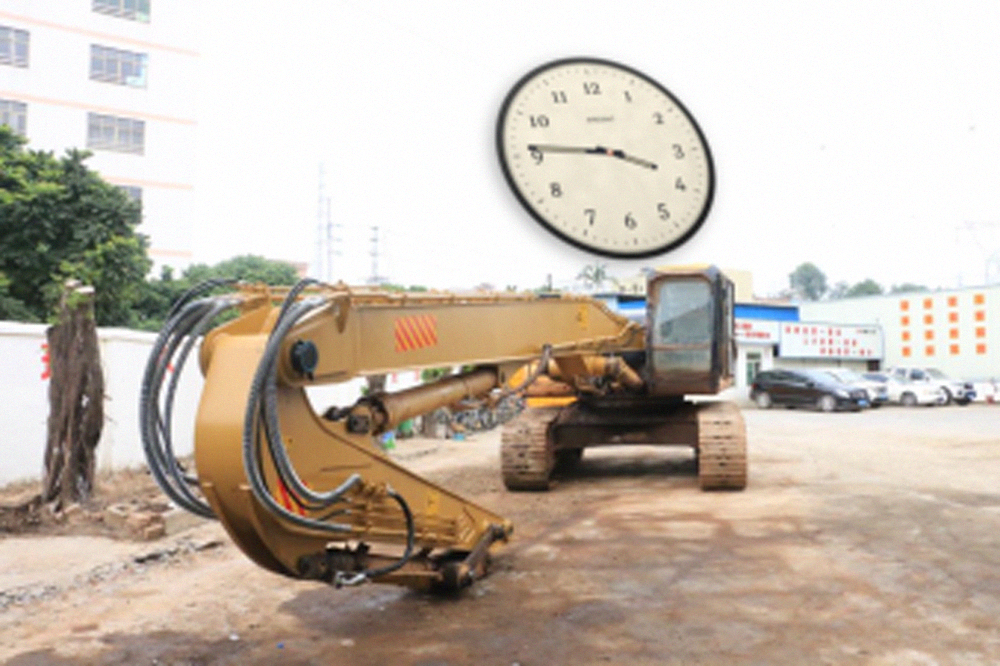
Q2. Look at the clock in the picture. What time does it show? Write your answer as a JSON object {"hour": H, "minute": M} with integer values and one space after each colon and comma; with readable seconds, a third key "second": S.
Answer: {"hour": 3, "minute": 46}
